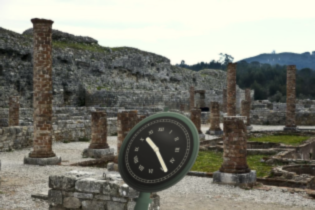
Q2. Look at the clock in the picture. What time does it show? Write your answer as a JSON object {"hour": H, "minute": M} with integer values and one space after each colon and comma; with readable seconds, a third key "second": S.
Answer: {"hour": 10, "minute": 24}
